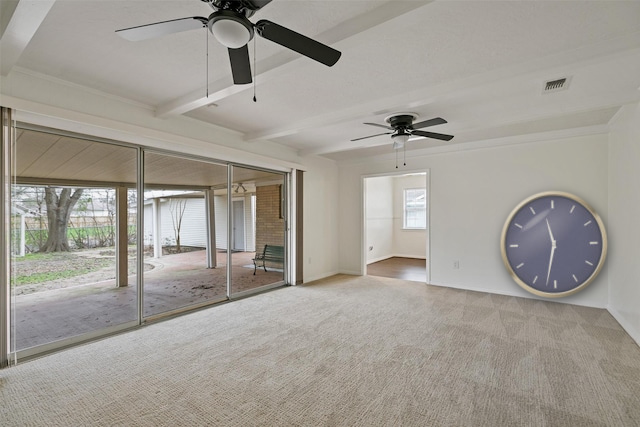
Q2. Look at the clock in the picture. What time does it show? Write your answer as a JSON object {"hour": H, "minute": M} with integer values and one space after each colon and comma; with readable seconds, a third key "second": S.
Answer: {"hour": 11, "minute": 32}
